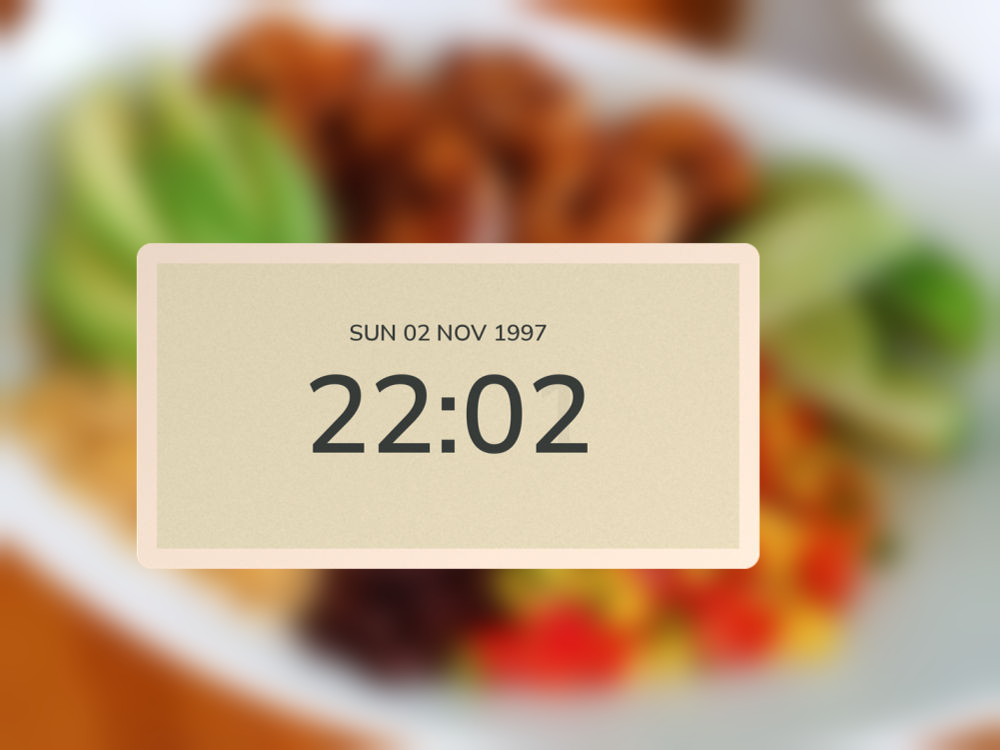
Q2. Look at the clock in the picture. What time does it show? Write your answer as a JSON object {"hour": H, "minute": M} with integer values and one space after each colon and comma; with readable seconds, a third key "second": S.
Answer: {"hour": 22, "minute": 2}
